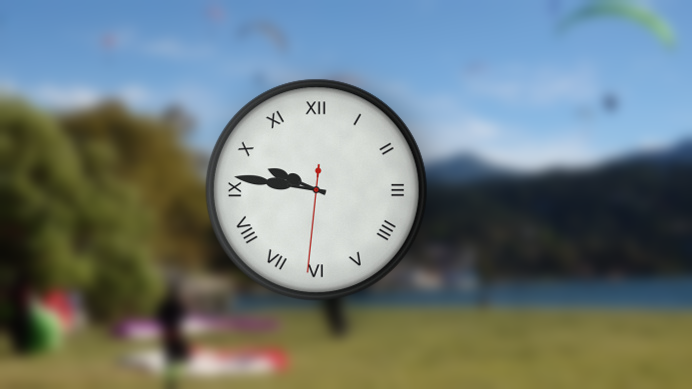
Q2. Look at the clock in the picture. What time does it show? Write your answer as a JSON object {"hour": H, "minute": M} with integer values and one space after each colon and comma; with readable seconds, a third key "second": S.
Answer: {"hour": 9, "minute": 46, "second": 31}
